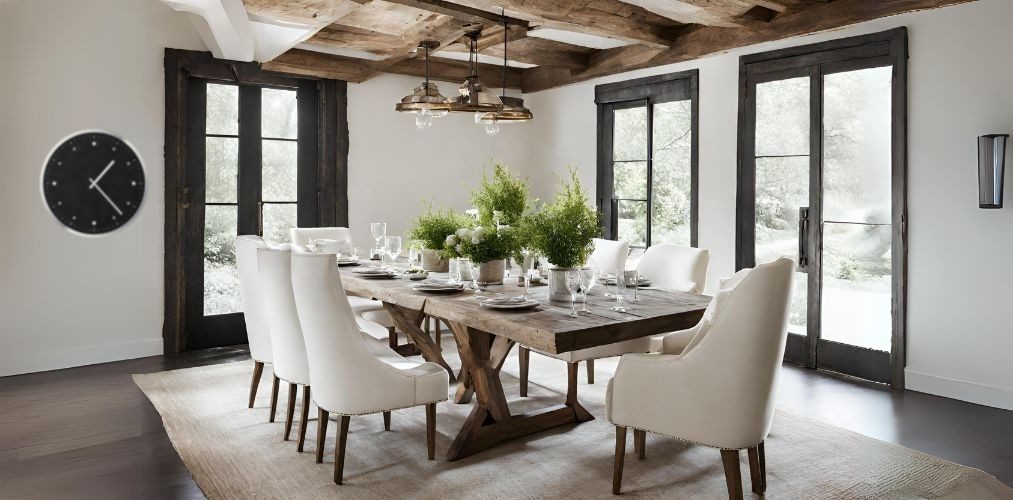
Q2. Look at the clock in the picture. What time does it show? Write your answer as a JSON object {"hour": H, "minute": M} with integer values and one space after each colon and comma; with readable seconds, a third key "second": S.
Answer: {"hour": 1, "minute": 23}
